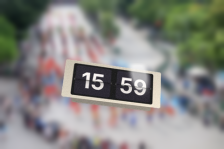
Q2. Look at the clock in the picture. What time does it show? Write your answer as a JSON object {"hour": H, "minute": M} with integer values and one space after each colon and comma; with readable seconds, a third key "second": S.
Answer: {"hour": 15, "minute": 59}
